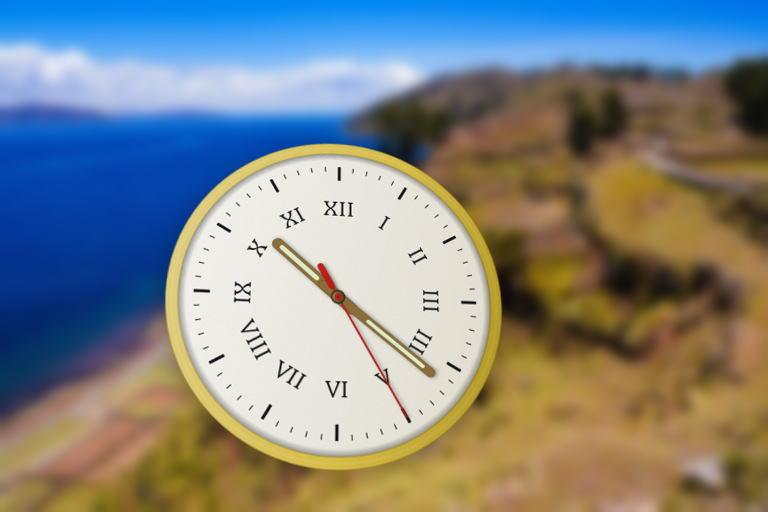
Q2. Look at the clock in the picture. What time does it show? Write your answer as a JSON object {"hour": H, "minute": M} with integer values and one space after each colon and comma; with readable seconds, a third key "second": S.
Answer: {"hour": 10, "minute": 21, "second": 25}
